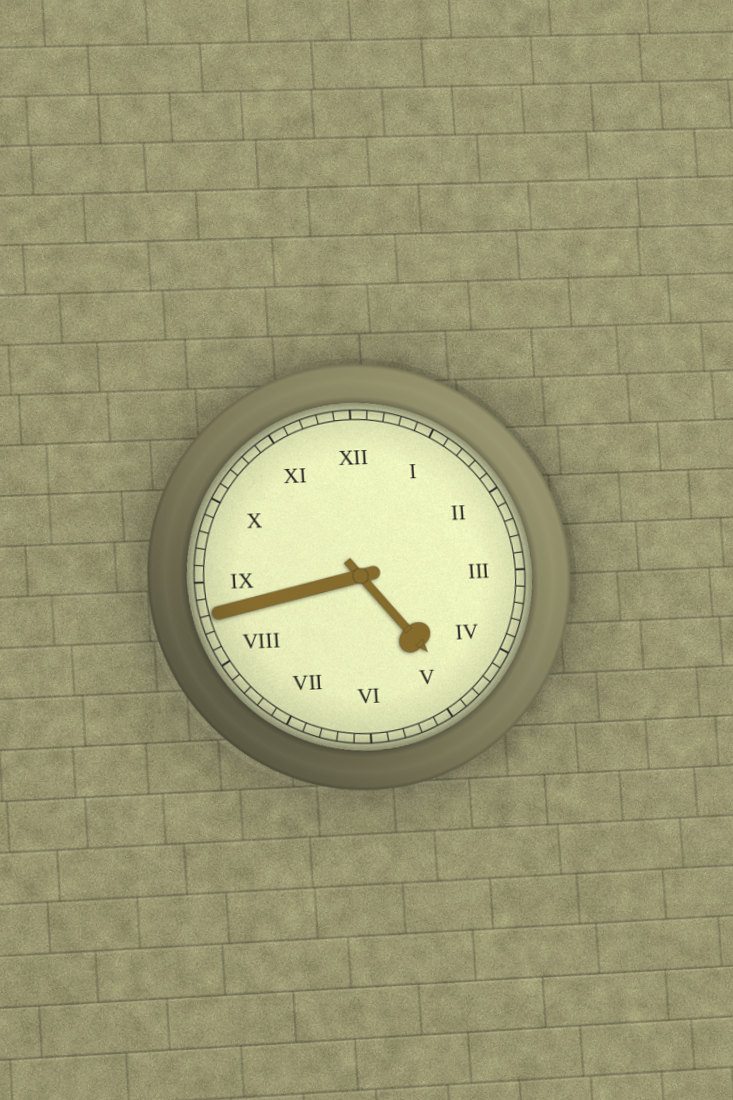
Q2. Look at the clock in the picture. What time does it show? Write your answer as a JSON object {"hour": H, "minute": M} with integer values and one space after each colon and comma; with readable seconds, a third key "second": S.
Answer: {"hour": 4, "minute": 43}
